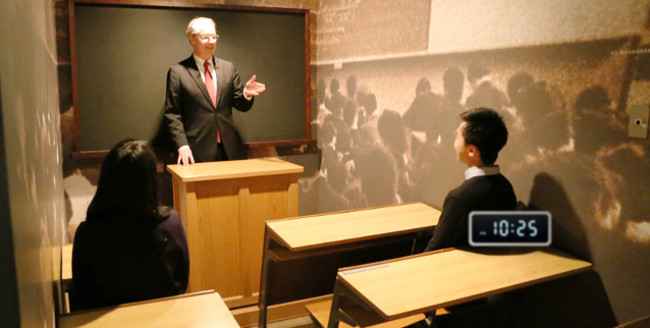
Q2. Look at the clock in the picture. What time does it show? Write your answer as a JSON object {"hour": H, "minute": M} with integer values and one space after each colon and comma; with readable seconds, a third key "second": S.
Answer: {"hour": 10, "minute": 25}
